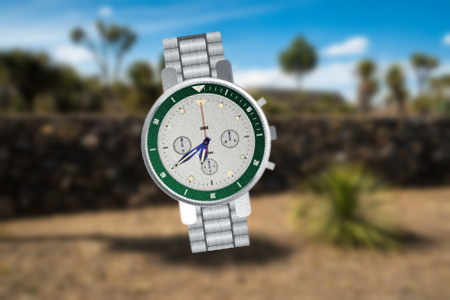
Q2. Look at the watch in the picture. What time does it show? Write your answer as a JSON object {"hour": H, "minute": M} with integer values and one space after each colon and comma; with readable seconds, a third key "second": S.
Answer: {"hour": 6, "minute": 40}
